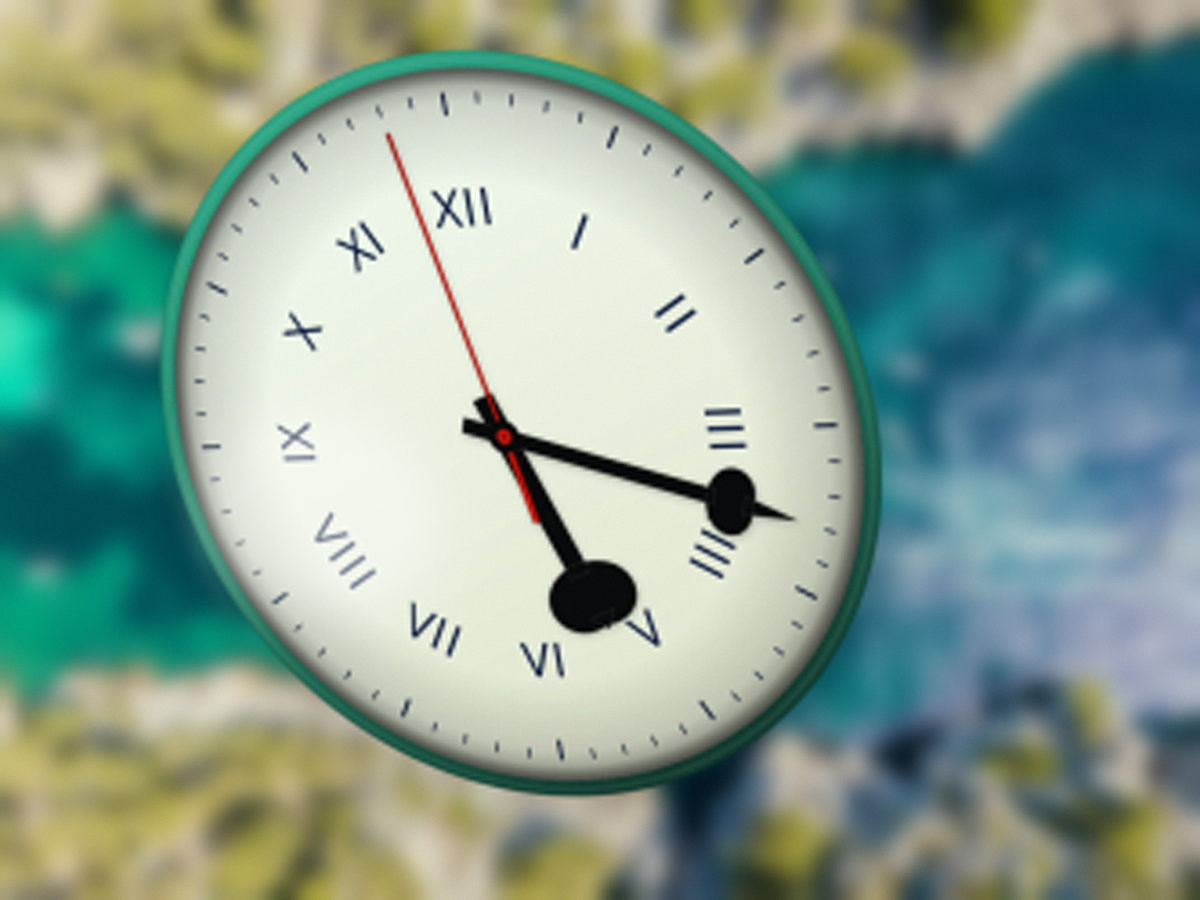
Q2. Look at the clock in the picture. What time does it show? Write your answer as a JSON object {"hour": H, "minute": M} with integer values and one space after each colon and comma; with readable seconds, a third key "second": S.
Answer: {"hour": 5, "minute": 17, "second": 58}
